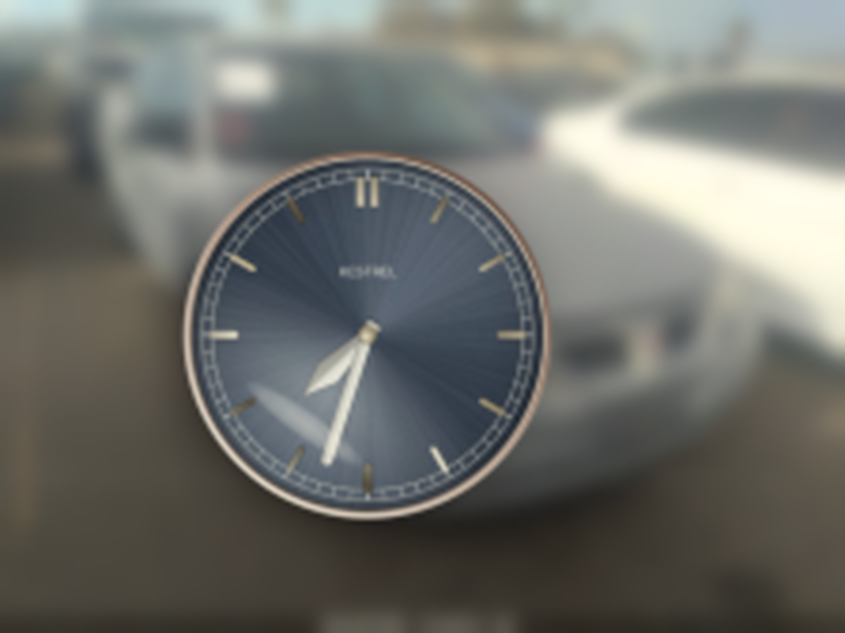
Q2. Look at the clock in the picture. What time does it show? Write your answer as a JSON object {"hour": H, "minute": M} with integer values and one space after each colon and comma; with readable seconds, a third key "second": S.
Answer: {"hour": 7, "minute": 33}
